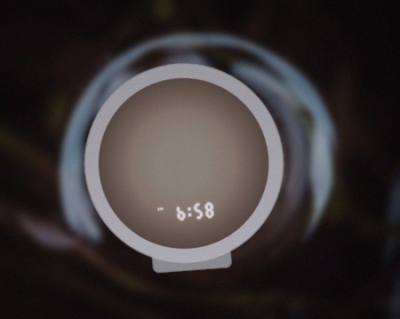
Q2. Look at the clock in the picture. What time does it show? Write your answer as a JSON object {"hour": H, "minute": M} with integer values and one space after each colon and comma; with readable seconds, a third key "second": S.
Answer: {"hour": 6, "minute": 58}
